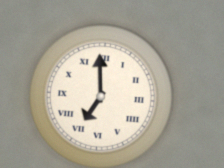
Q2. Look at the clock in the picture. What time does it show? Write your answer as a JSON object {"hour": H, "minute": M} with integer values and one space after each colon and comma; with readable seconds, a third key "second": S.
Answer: {"hour": 6, "minute": 59}
